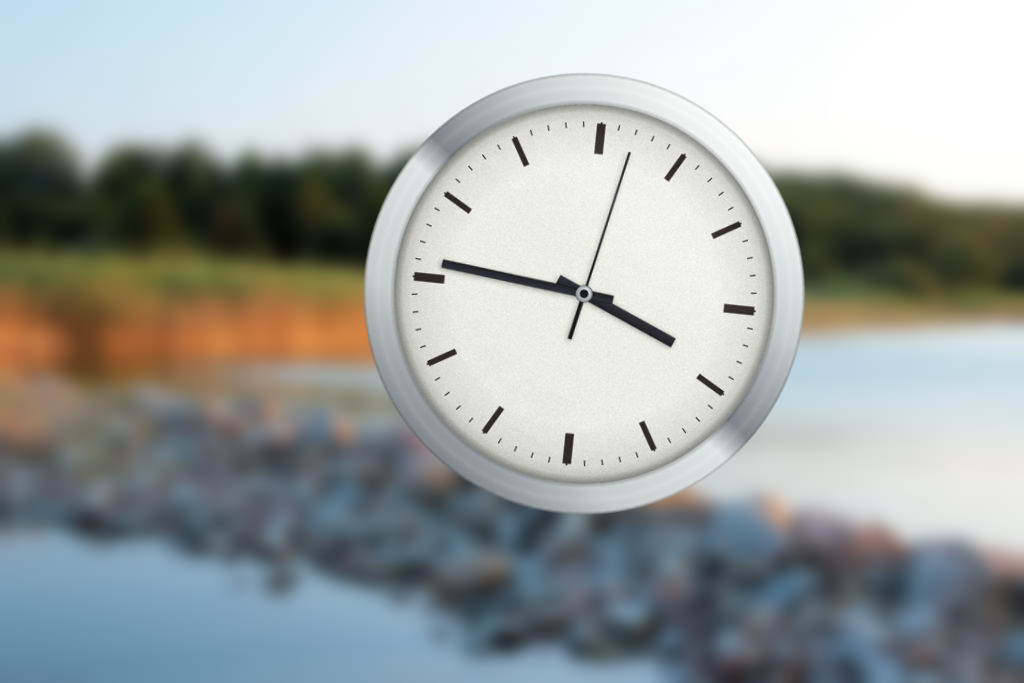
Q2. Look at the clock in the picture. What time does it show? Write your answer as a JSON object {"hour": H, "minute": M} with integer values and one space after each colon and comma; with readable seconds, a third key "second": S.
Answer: {"hour": 3, "minute": 46, "second": 2}
